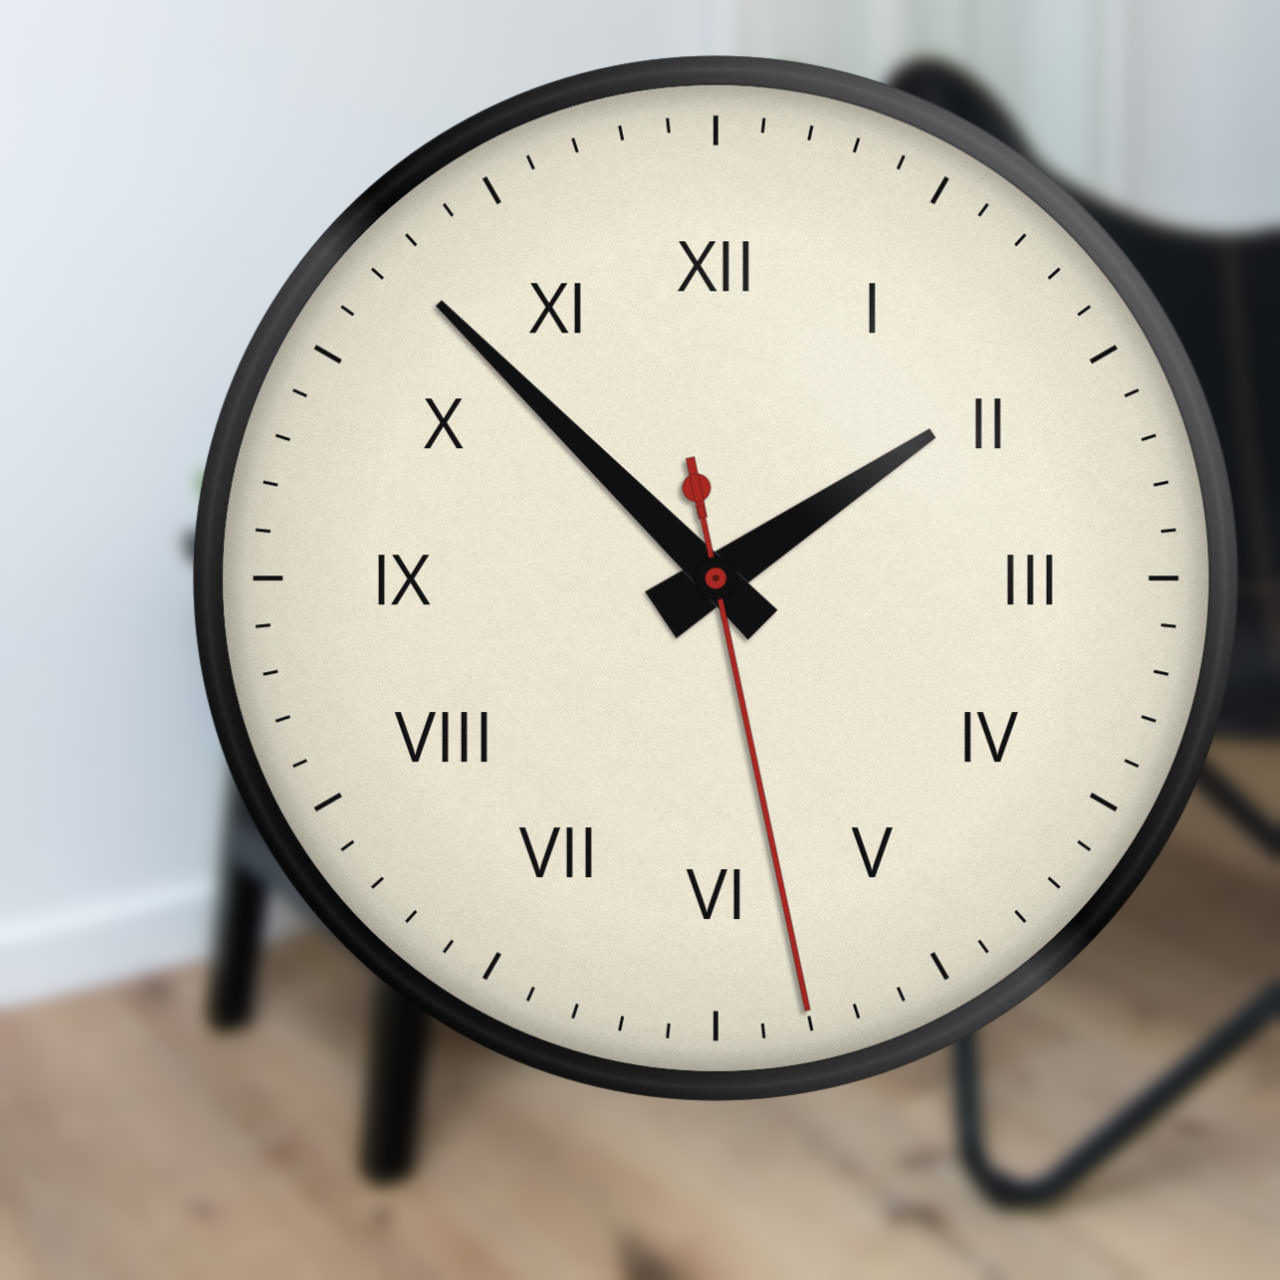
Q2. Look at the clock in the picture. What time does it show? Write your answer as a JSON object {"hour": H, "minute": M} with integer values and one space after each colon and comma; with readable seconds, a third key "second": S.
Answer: {"hour": 1, "minute": 52, "second": 28}
